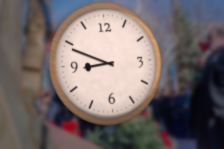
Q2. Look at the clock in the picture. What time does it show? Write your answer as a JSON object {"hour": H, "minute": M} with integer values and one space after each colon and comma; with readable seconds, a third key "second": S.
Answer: {"hour": 8, "minute": 49}
